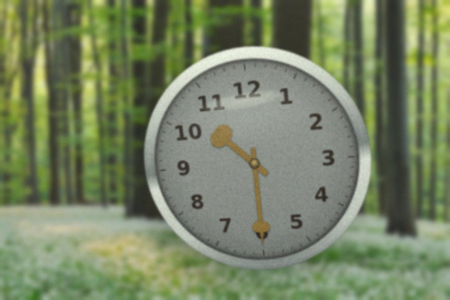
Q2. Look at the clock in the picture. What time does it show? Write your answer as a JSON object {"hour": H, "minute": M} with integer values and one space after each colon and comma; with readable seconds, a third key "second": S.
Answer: {"hour": 10, "minute": 30}
